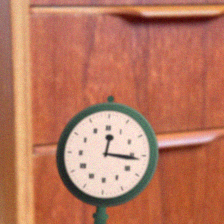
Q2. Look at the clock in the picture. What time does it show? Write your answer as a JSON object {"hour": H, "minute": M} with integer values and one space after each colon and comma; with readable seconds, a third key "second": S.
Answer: {"hour": 12, "minute": 16}
